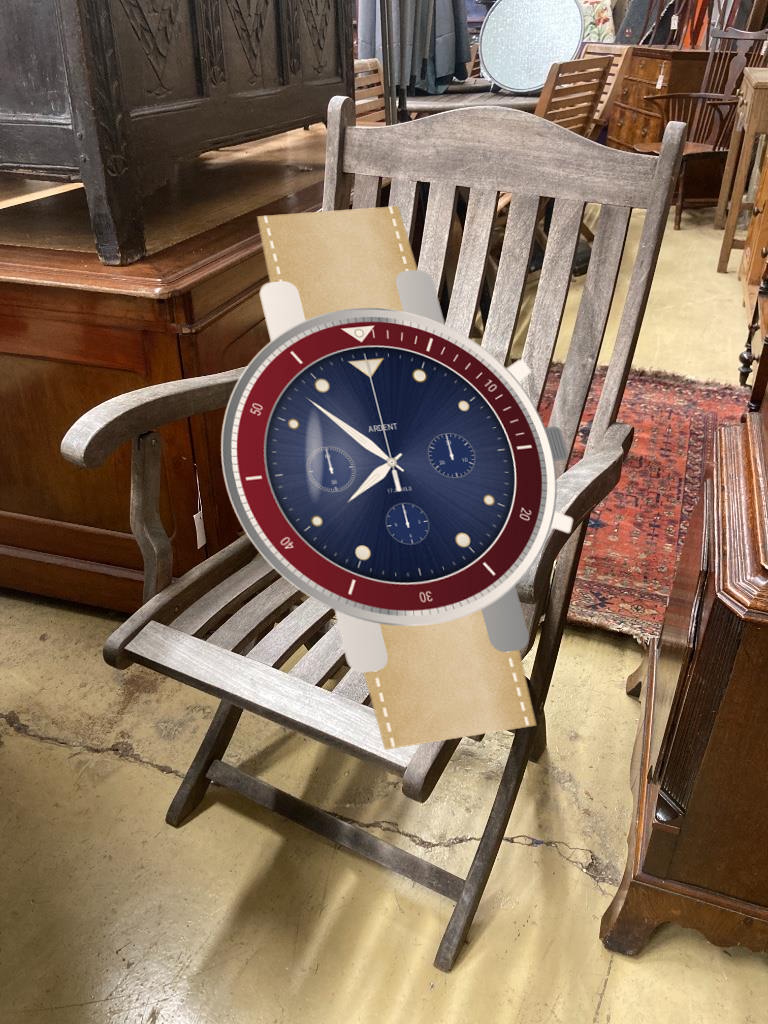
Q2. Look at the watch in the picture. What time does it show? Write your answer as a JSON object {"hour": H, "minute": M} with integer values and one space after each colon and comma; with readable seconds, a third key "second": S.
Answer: {"hour": 7, "minute": 53}
